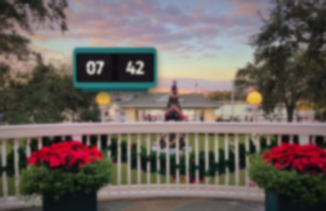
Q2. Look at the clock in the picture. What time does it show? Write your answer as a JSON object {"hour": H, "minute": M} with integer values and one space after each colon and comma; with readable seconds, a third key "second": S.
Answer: {"hour": 7, "minute": 42}
